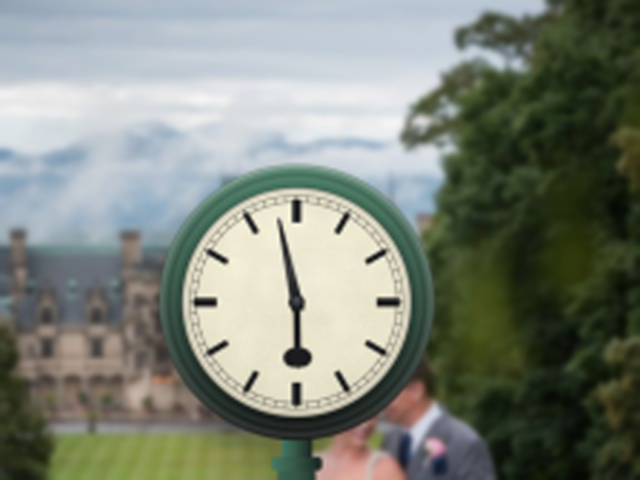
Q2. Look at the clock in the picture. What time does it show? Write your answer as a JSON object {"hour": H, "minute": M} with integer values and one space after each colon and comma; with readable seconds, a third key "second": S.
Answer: {"hour": 5, "minute": 58}
